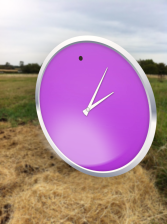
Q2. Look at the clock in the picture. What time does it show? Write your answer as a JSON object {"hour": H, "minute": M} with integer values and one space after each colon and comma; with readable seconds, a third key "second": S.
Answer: {"hour": 2, "minute": 6}
